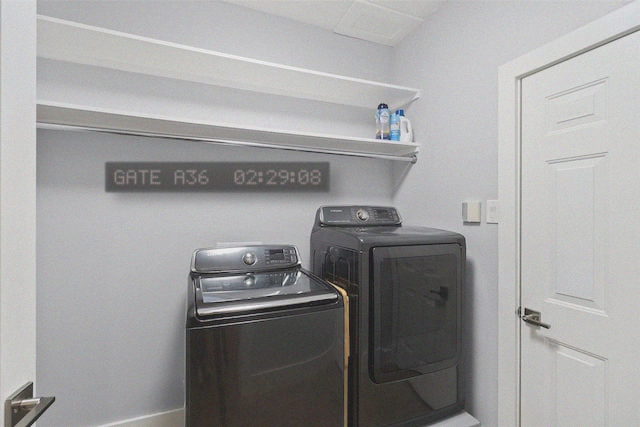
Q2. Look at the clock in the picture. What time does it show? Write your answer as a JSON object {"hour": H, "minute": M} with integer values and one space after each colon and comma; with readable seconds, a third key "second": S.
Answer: {"hour": 2, "minute": 29, "second": 8}
